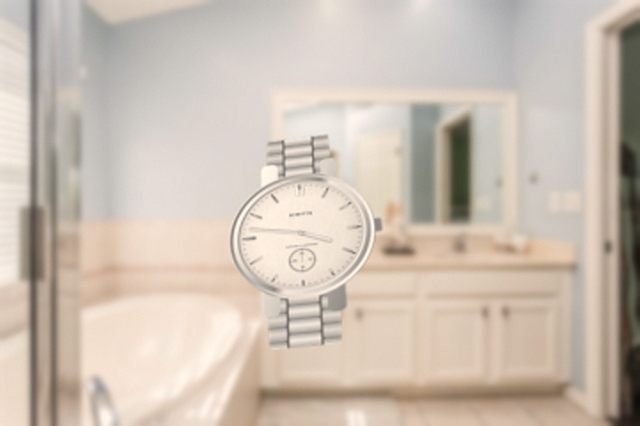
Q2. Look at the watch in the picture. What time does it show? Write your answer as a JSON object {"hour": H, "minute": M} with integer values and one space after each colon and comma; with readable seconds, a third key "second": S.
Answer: {"hour": 3, "minute": 47}
